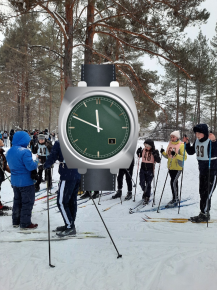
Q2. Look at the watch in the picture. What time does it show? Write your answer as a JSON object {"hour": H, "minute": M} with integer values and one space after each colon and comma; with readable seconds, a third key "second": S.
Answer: {"hour": 11, "minute": 49}
